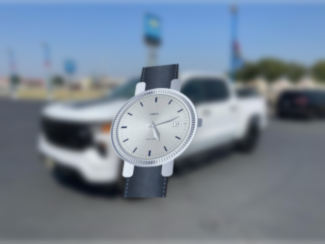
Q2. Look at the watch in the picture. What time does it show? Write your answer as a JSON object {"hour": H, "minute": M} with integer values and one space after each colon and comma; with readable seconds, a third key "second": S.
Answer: {"hour": 5, "minute": 12}
